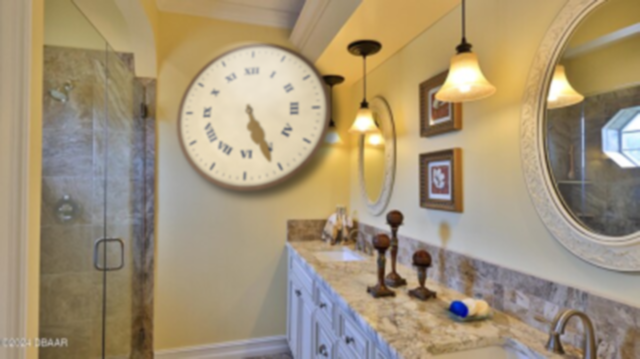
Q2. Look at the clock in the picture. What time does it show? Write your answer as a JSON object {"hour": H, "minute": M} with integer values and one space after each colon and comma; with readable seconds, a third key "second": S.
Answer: {"hour": 5, "minute": 26}
